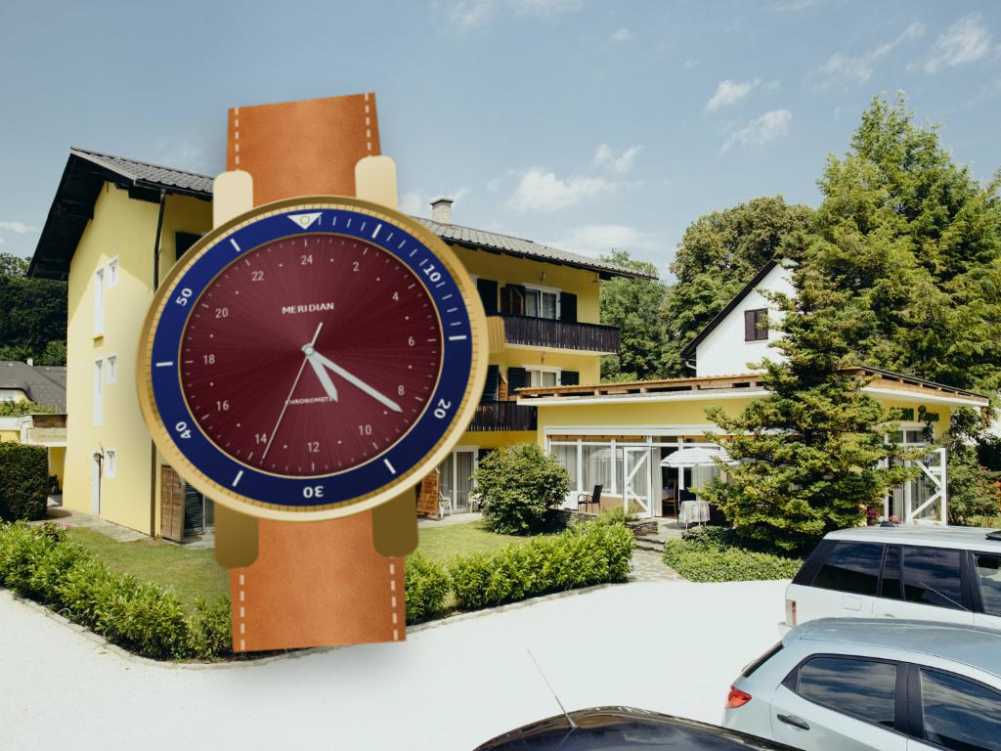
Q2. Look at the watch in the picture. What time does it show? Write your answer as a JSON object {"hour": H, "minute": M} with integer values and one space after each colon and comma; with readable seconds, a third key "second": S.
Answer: {"hour": 10, "minute": 21, "second": 34}
